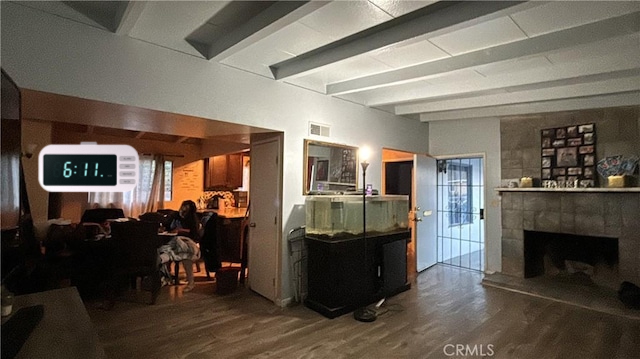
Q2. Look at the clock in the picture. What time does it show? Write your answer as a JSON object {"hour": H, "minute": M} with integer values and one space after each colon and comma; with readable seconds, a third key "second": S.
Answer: {"hour": 6, "minute": 11}
